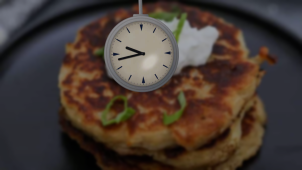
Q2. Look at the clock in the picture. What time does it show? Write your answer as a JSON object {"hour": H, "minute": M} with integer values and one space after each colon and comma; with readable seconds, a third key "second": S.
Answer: {"hour": 9, "minute": 43}
